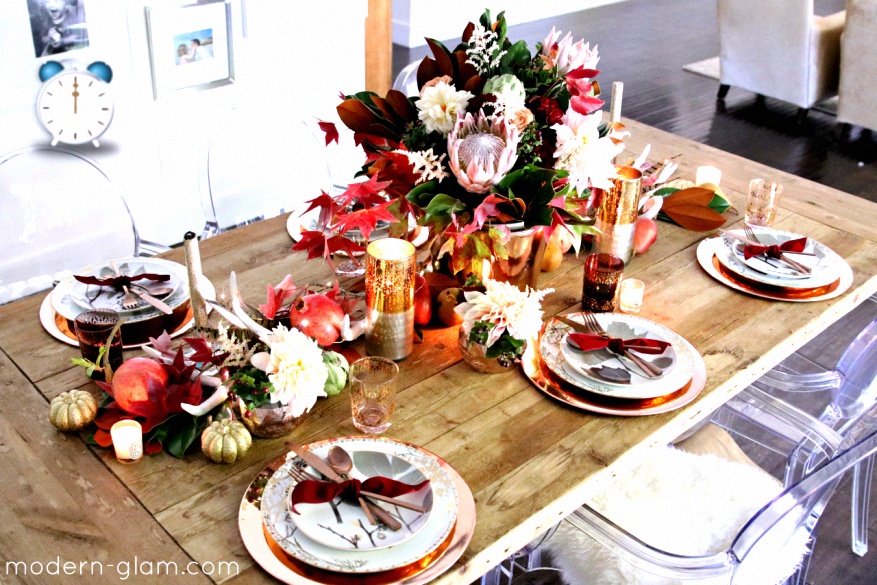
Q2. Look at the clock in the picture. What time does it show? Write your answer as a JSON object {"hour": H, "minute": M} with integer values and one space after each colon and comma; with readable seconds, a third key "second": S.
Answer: {"hour": 12, "minute": 0}
